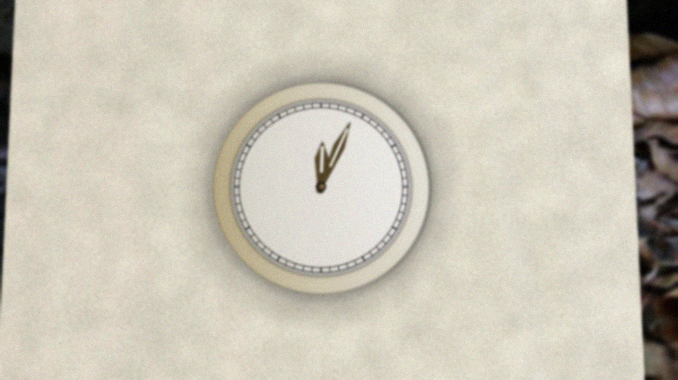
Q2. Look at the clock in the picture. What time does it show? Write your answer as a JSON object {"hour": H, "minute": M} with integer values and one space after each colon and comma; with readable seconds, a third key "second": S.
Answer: {"hour": 12, "minute": 4}
